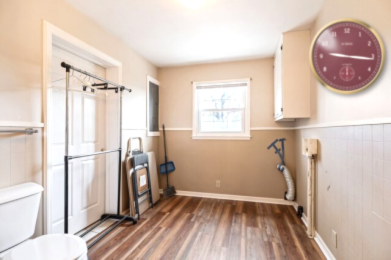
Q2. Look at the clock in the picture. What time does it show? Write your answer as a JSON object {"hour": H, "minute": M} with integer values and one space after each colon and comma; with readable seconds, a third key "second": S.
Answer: {"hour": 9, "minute": 16}
